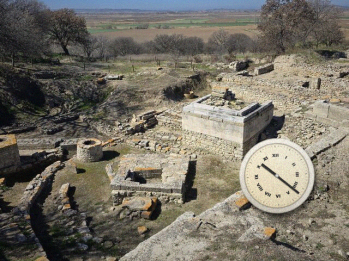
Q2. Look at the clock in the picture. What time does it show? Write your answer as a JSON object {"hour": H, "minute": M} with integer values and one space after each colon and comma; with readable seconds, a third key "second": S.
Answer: {"hour": 10, "minute": 22}
